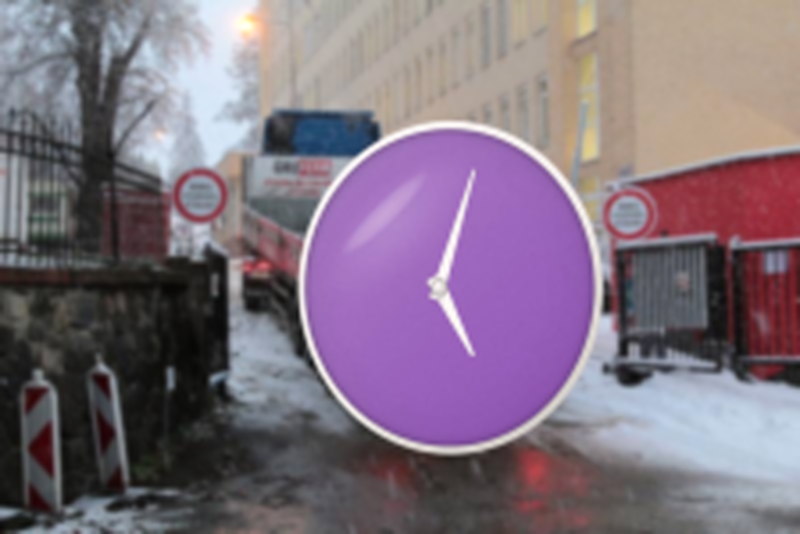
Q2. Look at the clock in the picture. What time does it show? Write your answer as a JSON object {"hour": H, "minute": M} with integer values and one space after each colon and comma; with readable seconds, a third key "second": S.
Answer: {"hour": 5, "minute": 3}
